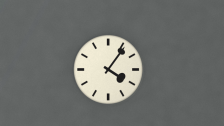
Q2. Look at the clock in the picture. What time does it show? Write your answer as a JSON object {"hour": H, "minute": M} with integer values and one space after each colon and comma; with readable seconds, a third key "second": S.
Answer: {"hour": 4, "minute": 6}
